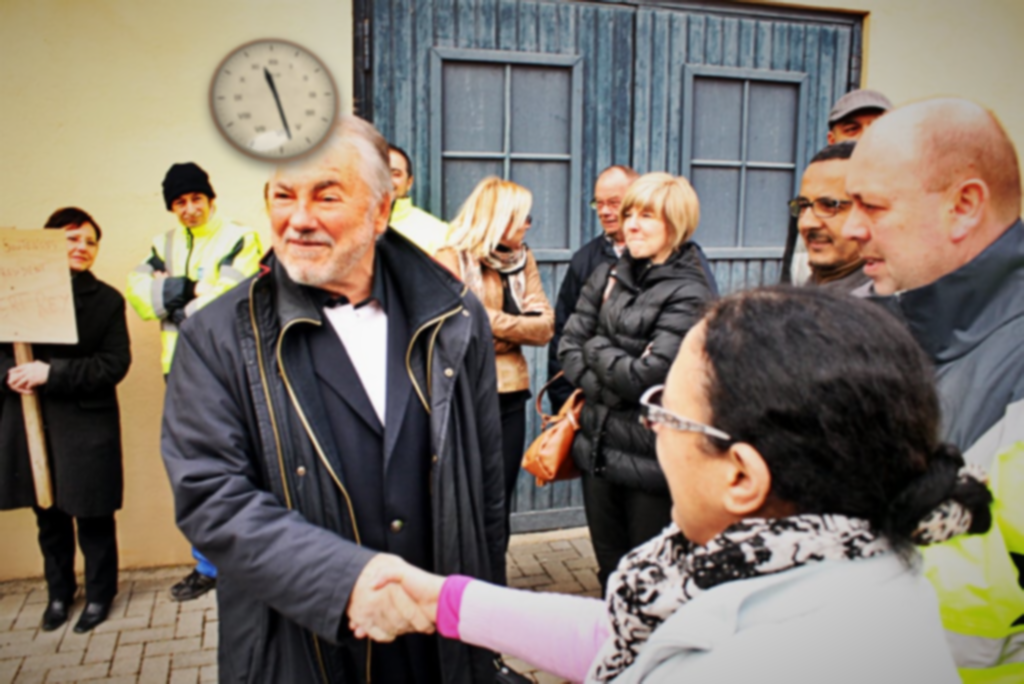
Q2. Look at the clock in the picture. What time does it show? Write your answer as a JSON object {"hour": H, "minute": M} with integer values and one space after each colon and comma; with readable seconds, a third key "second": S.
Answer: {"hour": 11, "minute": 28}
